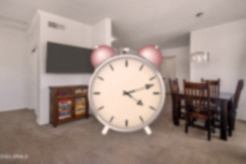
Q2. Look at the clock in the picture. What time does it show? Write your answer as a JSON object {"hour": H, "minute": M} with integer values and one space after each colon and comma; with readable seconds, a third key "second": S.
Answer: {"hour": 4, "minute": 12}
